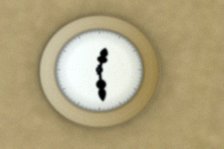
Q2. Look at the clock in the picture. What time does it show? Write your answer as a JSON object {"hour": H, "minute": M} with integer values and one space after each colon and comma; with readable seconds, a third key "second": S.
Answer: {"hour": 12, "minute": 29}
